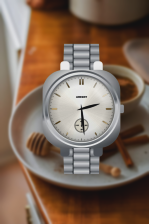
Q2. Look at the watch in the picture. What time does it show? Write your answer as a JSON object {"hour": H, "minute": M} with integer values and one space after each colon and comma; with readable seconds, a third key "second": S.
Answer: {"hour": 2, "minute": 29}
